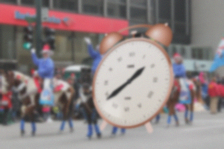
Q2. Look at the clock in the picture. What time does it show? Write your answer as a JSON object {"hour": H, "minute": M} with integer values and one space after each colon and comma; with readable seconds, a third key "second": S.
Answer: {"hour": 1, "minute": 39}
